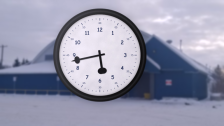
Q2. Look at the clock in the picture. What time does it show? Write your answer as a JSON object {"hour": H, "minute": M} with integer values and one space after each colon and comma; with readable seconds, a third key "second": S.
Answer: {"hour": 5, "minute": 43}
